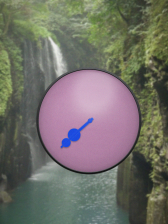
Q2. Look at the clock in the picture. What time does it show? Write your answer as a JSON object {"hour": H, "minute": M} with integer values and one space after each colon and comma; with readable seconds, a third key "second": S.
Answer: {"hour": 7, "minute": 38}
